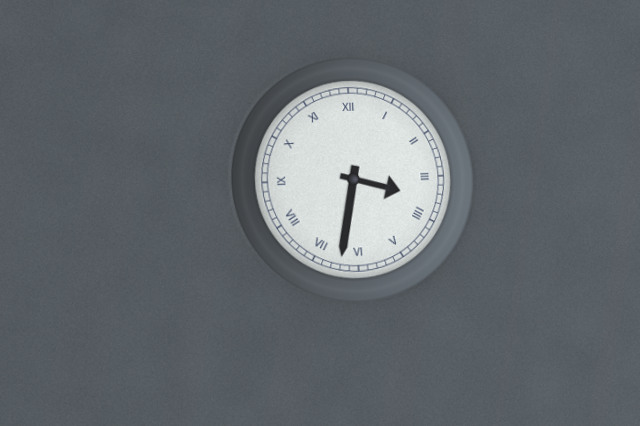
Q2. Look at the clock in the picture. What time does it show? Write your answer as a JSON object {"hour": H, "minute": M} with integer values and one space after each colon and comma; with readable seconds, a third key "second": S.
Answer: {"hour": 3, "minute": 32}
